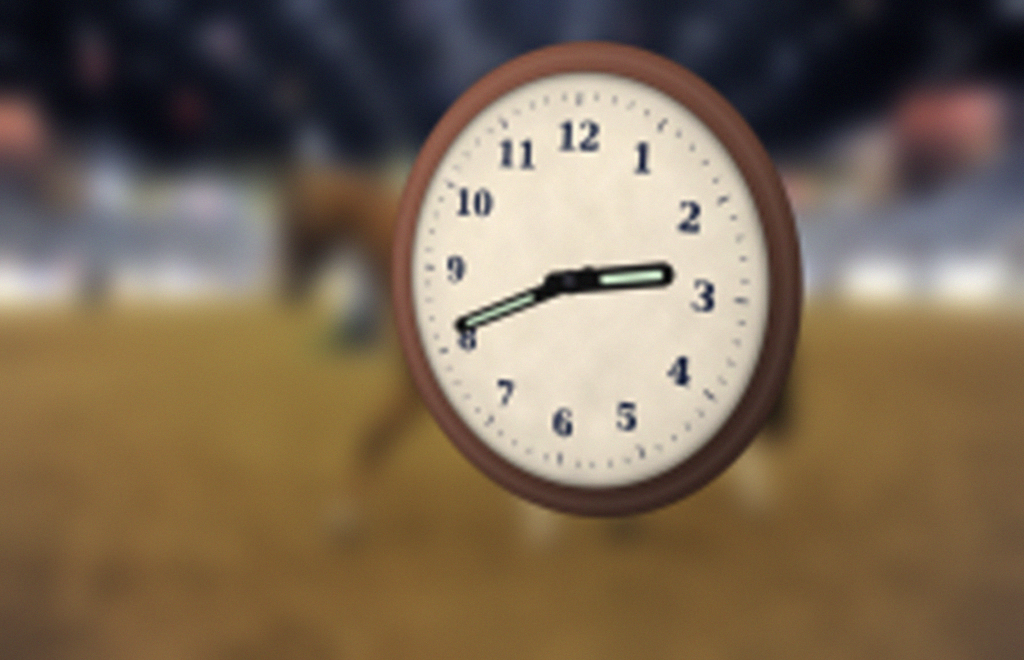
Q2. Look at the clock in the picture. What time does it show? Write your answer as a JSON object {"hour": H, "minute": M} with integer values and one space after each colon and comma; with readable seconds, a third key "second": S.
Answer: {"hour": 2, "minute": 41}
